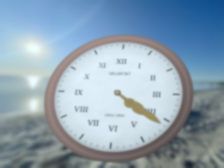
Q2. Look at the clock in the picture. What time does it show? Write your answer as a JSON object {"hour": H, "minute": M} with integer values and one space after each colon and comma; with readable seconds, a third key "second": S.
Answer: {"hour": 4, "minute": 21}
